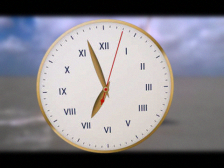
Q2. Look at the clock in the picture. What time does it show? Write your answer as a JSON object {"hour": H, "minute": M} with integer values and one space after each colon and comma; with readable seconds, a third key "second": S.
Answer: {"hour": 6, "minute": 57, "second": 3}
